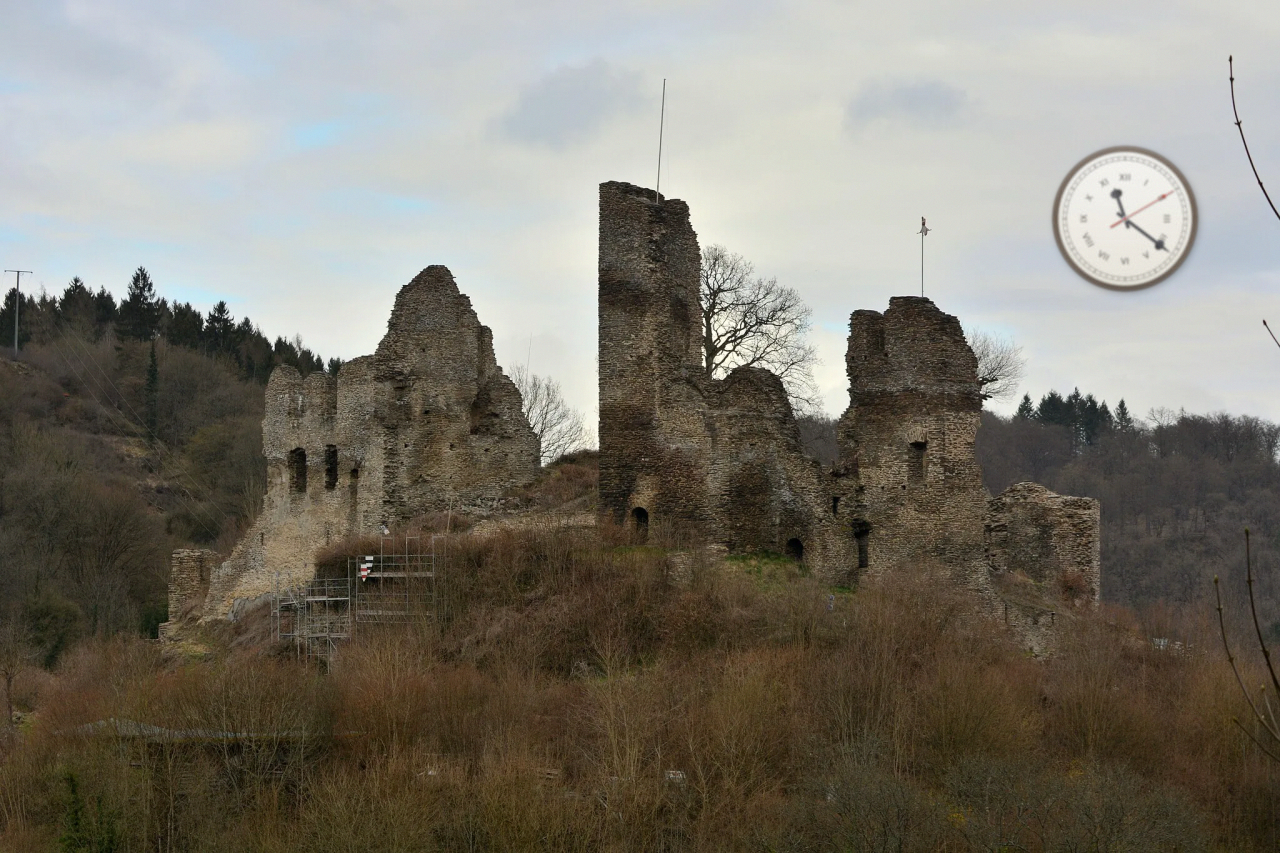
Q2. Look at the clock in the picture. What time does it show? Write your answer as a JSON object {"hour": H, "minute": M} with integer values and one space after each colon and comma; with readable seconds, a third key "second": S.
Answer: {"hour": 11, "minute": 21, "second": 10}
